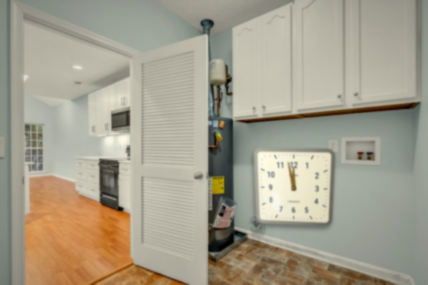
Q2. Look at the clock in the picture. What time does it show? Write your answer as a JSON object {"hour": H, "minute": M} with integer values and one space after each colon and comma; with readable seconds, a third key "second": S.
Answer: {"hour": 11, "minute": 58}
